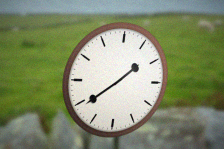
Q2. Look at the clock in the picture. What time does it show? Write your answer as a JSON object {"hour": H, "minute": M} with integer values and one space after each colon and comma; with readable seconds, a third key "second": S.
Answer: {"hour": 1, "minute": 39}
